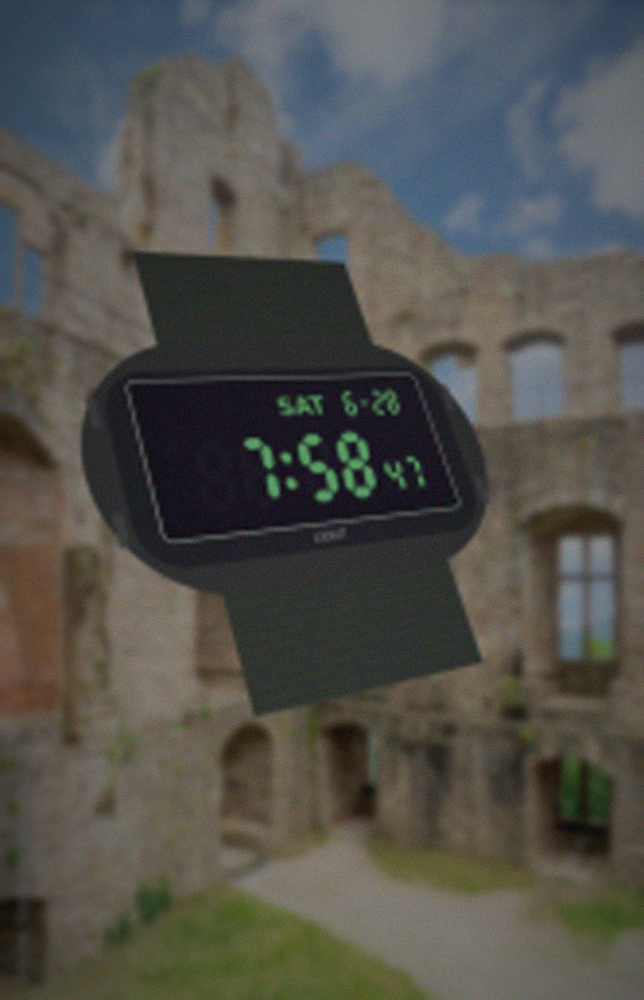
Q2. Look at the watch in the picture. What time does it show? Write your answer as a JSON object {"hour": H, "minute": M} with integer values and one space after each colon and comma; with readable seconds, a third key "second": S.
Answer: {"hour": 7, "minute": 58, "second": 47}
